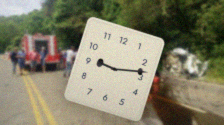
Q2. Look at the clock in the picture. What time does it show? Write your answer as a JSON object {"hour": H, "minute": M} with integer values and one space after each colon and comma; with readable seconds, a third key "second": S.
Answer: {"hour": 9, "minute": 13}
